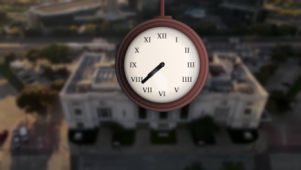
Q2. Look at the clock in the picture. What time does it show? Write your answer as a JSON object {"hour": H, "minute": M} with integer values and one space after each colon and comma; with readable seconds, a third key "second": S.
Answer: {"hour": 7, "minute": 38}
